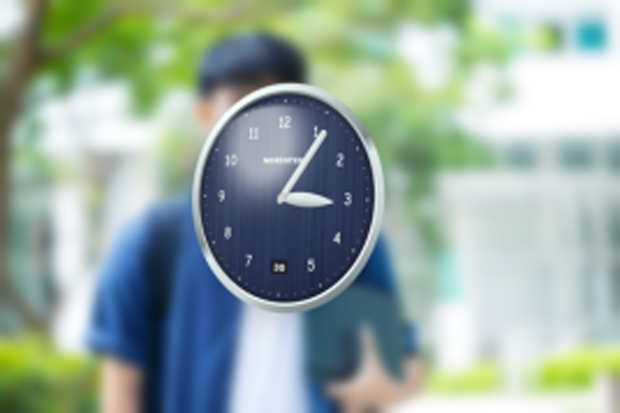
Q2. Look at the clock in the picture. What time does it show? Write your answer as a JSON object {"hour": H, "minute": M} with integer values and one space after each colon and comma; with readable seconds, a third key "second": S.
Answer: {"hour": 3, "minute": 6}
